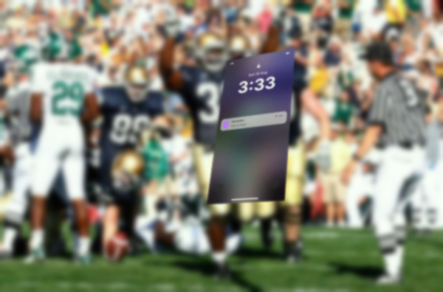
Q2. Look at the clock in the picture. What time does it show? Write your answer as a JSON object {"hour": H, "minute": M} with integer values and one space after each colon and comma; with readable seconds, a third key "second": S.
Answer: {"hour": 3, "minute": 33}
